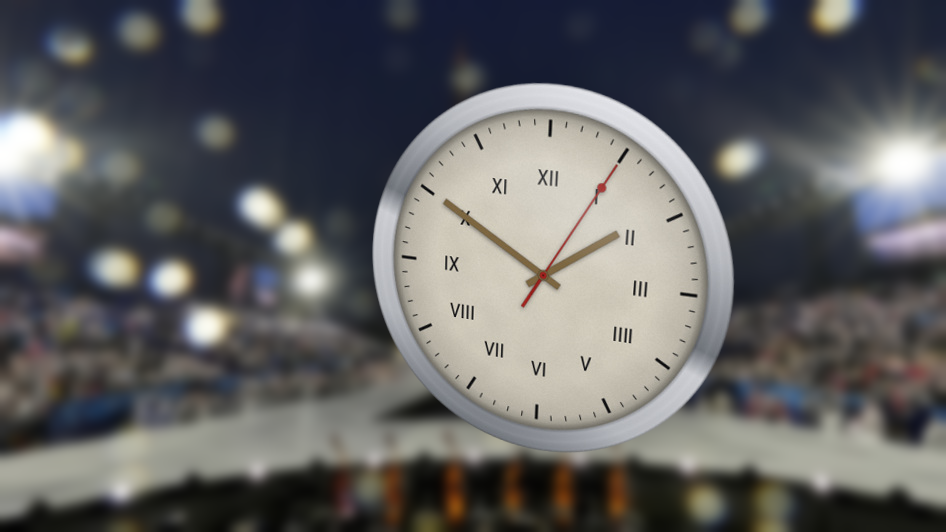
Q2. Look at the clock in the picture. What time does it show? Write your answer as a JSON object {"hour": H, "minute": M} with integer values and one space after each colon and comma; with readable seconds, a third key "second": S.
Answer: {"hour": 1, "minute": 50, "second": 5}
